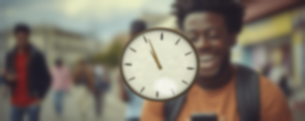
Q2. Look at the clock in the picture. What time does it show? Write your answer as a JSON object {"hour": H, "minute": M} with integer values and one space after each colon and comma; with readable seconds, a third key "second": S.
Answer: {"hour": 10, "minute": 56}
